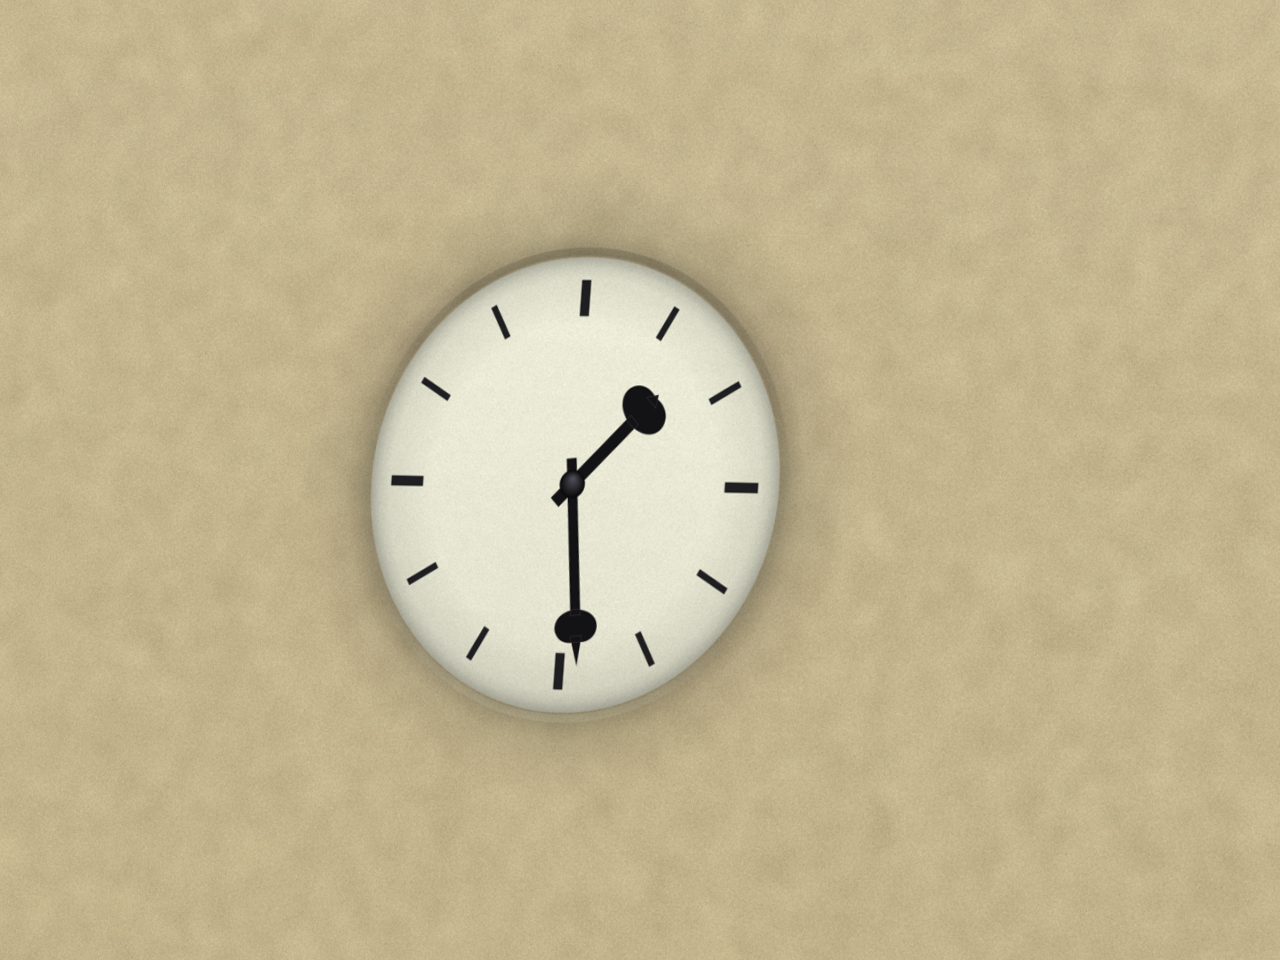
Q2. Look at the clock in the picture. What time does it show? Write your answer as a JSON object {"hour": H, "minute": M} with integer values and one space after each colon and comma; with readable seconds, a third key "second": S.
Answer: {"hour": 1, "minute": 29}
